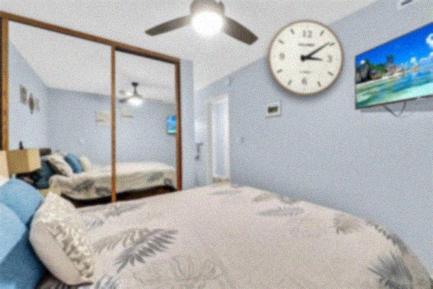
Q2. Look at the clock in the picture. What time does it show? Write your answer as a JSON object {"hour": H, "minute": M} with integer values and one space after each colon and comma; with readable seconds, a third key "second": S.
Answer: {"hour": 3, "minute": 9}
